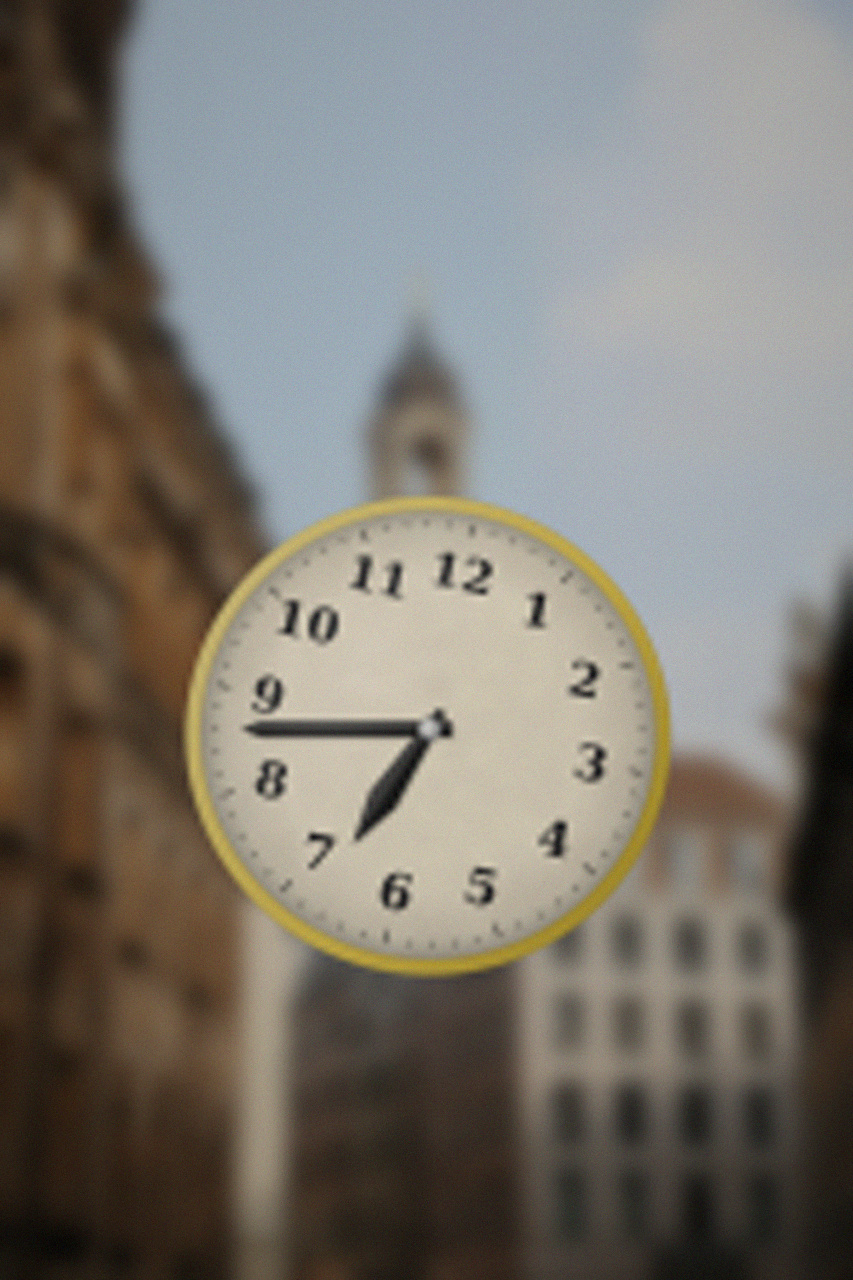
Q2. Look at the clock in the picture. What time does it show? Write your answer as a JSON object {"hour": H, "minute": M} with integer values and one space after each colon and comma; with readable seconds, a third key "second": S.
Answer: {"hour": 6, "minute": 43}
